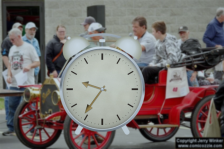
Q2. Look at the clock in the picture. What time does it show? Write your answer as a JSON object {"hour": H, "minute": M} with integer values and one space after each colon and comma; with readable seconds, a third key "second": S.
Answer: {"hour": 9, "minute": 36}
